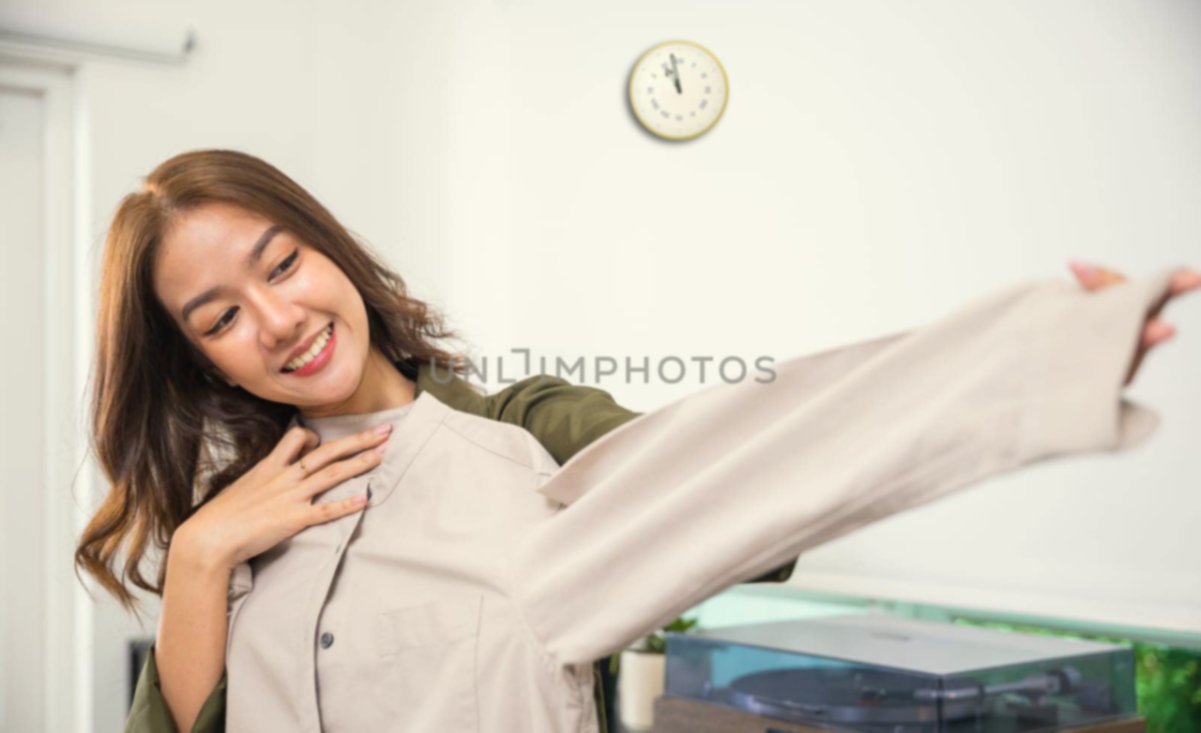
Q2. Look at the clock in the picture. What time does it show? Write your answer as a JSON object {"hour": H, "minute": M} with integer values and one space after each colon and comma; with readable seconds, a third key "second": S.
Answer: {"hour": 10, "minute": 58}
